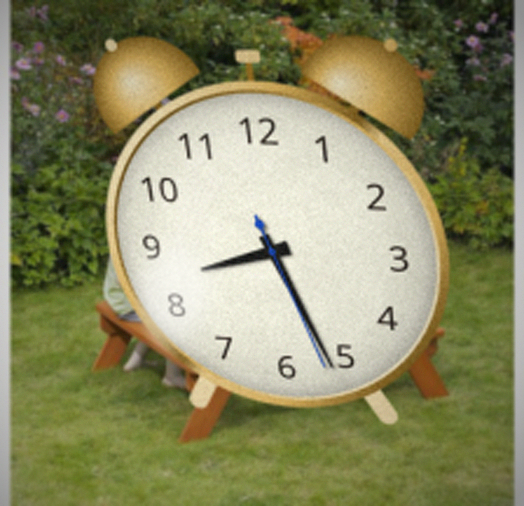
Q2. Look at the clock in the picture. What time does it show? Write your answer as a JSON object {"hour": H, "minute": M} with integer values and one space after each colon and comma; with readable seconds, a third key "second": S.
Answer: {"hour": 8, "minute": 26, "second": 27}
